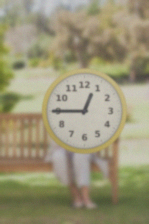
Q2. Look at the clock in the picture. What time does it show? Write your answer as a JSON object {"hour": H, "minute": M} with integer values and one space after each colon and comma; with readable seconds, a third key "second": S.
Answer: {"hour": 12, "minute": 45}
